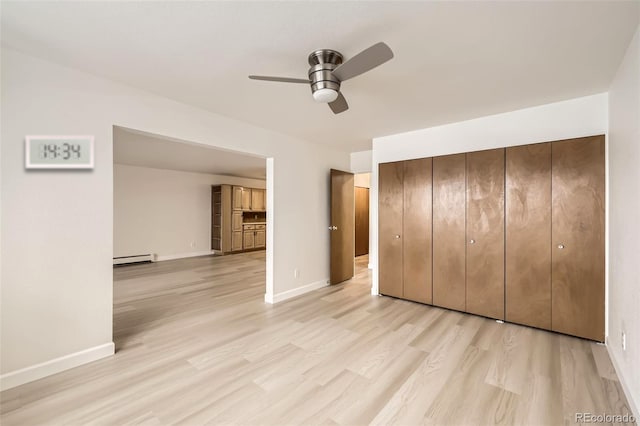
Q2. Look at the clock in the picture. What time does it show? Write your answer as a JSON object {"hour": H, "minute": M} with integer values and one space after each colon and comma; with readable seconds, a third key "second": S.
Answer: {"hour": 14, "minute": 34}
